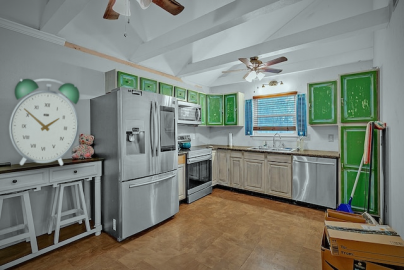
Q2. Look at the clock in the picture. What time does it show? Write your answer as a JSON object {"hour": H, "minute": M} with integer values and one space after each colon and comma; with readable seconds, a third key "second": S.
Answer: {"hour": 1, "minute": 51}
